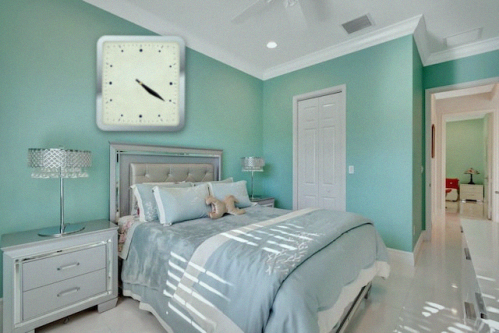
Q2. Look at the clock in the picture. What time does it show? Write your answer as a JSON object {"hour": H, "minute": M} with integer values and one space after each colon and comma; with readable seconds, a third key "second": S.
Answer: {"hour": 4, "minute": 21}
